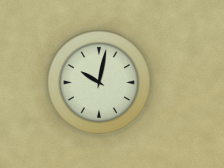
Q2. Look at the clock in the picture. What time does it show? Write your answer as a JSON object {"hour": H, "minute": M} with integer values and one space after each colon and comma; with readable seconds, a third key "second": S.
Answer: {"hour": 10, "minute": 2}
